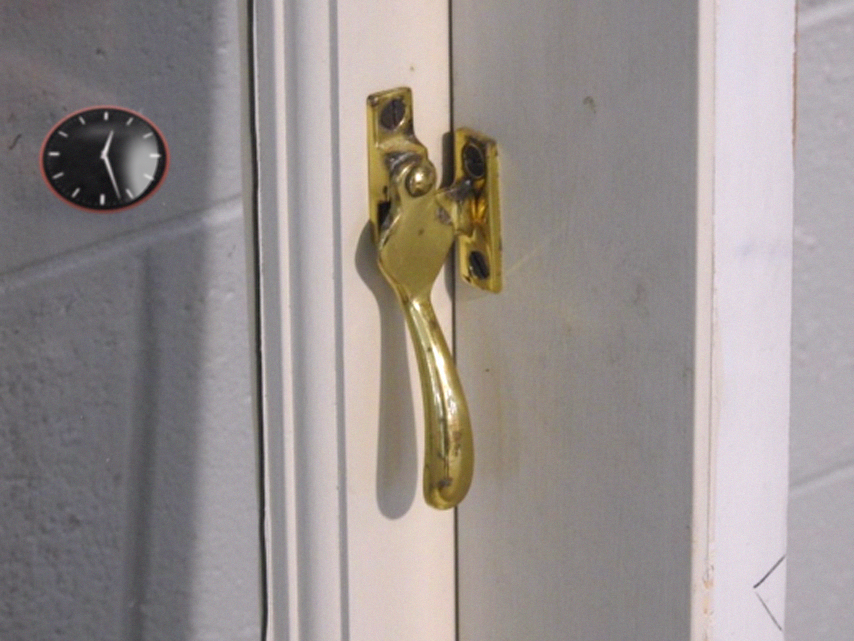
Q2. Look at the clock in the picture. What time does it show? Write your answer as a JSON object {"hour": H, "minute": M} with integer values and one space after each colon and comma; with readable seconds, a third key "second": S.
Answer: {"hour": 12, "minute": 27}
